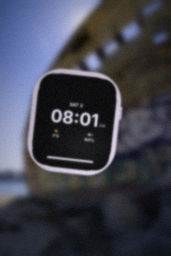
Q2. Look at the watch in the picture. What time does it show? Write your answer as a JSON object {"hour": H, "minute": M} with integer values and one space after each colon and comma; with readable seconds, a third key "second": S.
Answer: {"hour": 8, "minute": 1}
